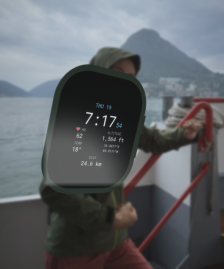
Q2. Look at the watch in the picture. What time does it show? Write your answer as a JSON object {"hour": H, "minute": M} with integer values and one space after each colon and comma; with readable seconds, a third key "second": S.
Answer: {"hour": 7, "minute": 17}
